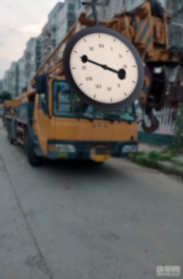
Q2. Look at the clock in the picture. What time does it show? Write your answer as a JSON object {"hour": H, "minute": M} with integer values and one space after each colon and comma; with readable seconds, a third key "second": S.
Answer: {"hour": 3, "minute": 49}
